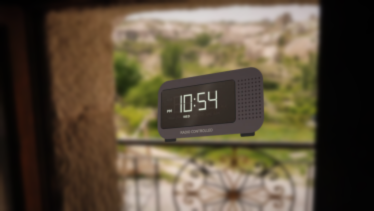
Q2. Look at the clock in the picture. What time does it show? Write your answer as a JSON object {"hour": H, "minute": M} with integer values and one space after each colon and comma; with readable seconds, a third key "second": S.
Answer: {"hour": 10, "minute": 54}
